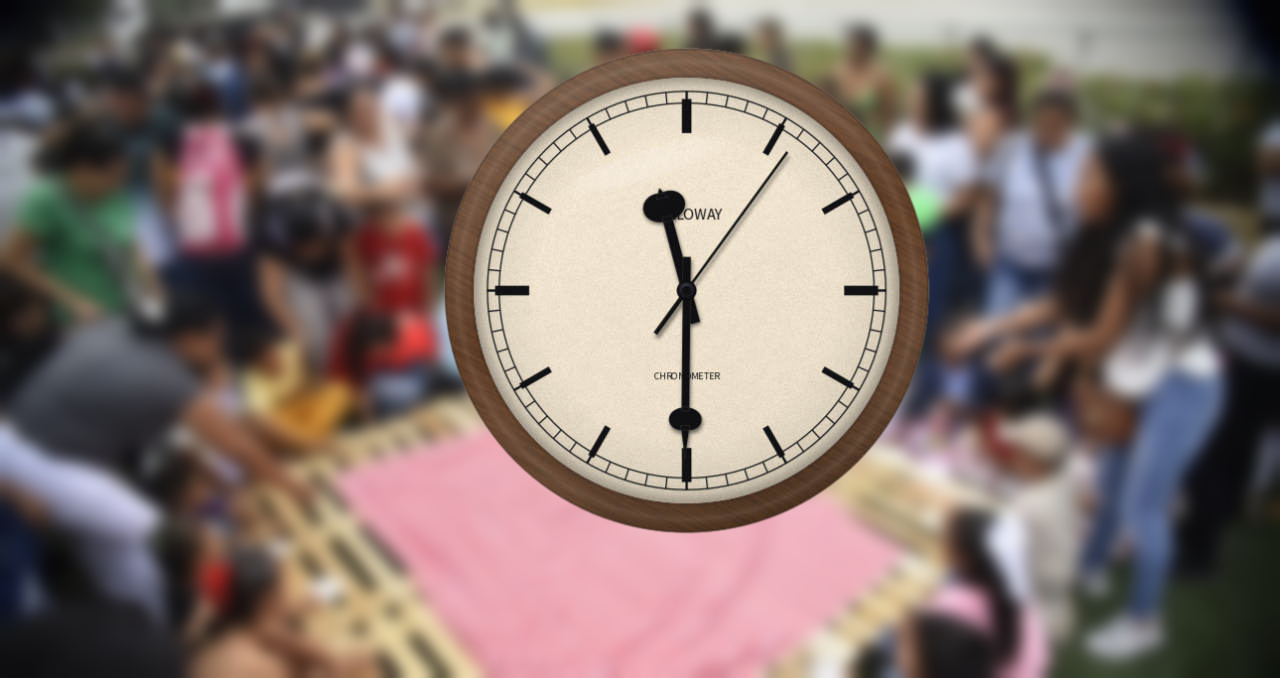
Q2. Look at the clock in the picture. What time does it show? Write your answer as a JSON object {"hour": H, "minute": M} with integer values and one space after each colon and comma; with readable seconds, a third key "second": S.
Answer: {"hour": 11, "minute": 30, "second": 6}
